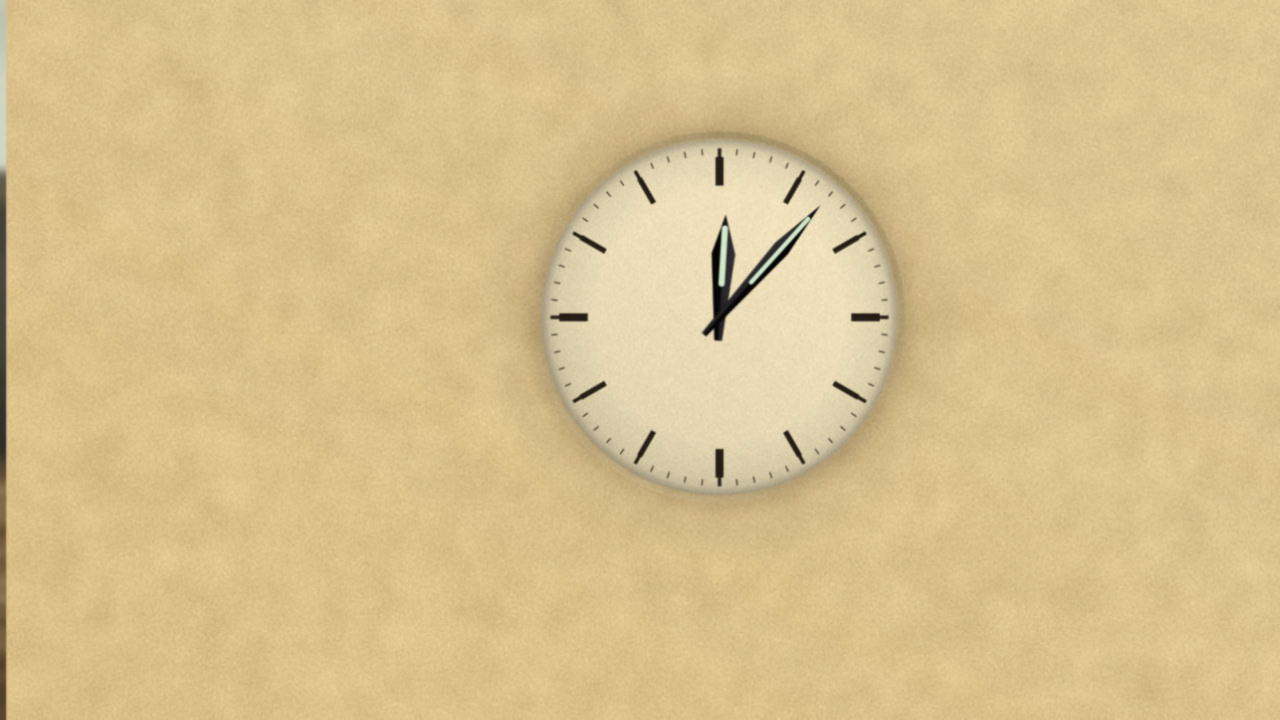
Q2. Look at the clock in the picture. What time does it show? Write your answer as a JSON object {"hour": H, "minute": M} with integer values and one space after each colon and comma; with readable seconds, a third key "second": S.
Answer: {"hour": 12, "minute": 7}
